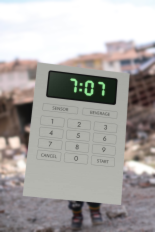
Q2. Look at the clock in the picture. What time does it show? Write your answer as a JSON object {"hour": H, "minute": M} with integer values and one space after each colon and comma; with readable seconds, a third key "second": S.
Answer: {"hour": 7, "minute": 7}
